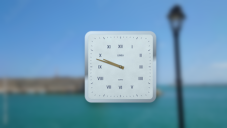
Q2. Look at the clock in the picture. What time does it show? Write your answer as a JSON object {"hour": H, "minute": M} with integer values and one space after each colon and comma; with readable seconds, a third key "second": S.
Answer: {"hour": 9, "minute": 48}
